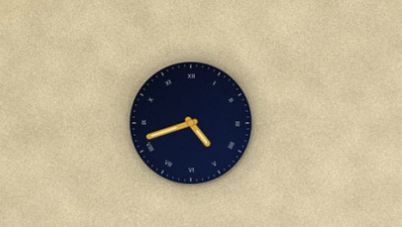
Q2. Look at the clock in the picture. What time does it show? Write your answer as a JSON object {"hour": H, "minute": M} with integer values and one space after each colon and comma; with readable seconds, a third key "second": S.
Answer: {"hour": 4, "minute": 42}
